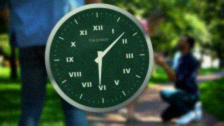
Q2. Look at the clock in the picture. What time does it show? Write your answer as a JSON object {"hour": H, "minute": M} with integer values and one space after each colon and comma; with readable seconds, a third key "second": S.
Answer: {"hour": 6, "minute": 8}
